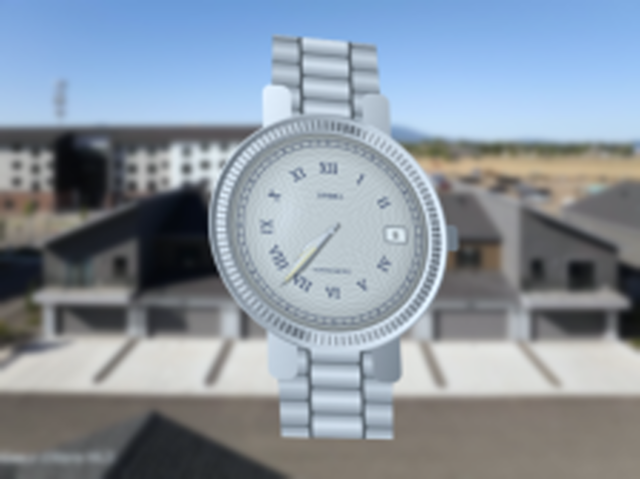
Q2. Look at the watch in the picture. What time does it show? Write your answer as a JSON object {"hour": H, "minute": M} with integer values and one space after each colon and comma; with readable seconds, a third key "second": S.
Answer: {"hour": 7, "minute": 37}
